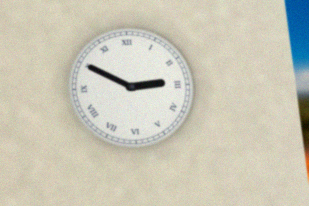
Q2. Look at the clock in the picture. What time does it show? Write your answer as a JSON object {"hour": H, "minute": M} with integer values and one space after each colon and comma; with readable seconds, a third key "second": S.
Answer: {"hour": 2, "minute": 50}
